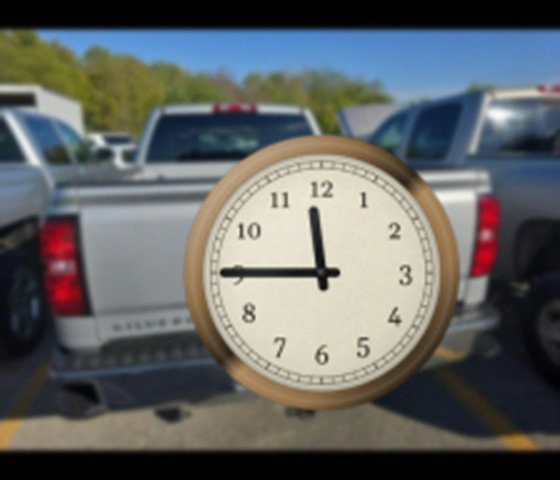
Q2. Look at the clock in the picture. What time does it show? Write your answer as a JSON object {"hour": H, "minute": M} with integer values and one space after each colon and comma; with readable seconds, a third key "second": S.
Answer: {"hour": 11, "minute": 45}
